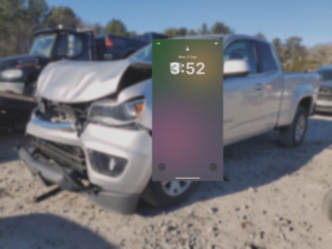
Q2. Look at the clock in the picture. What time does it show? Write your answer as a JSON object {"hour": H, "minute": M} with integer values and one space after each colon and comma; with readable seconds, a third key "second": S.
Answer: {"hour": 3, "minute": 52}
